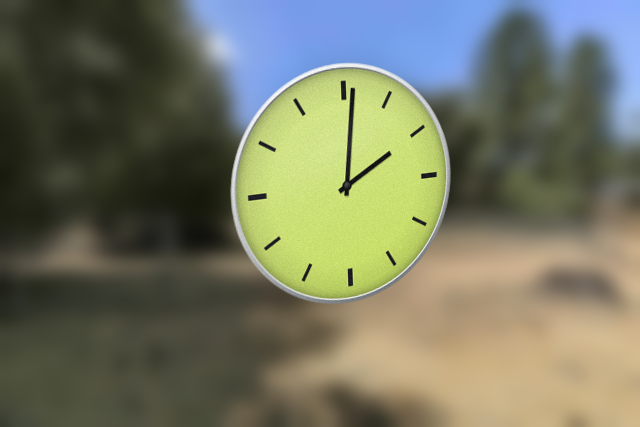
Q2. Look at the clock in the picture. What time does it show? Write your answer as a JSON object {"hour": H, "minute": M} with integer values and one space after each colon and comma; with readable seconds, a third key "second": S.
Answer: {"hour": 2, "minute": 1}
